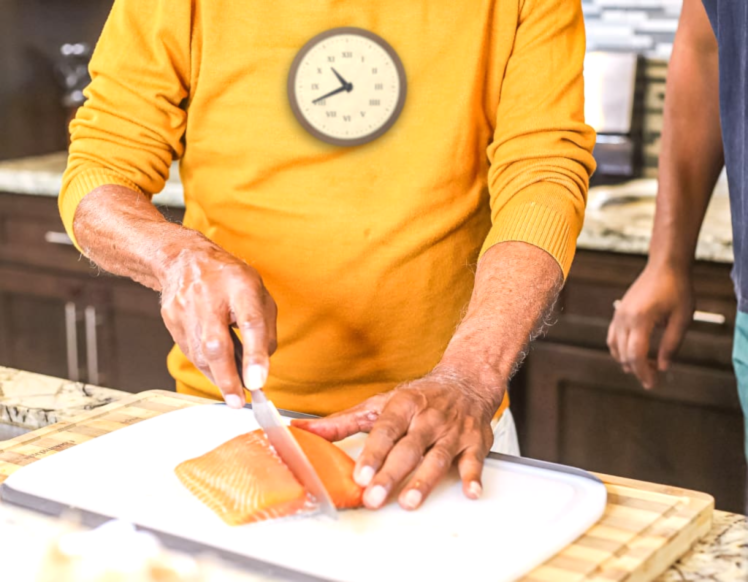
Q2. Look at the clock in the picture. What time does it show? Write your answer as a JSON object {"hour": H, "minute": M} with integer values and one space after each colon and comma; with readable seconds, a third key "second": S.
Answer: {"hour": 10, "minute": 41}
